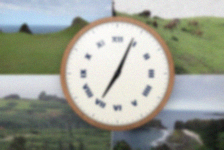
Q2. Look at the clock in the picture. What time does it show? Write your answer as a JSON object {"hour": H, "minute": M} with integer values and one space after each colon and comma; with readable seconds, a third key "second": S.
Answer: {"hour": 7, "minute": 4}
